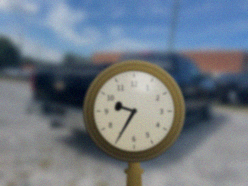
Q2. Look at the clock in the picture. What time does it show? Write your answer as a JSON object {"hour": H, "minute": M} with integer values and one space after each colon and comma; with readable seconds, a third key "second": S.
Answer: {"hour": 9, "minute": 35}
